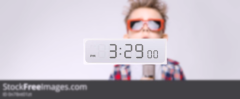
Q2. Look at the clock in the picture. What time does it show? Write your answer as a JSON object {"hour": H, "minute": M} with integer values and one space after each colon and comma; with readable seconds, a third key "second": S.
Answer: {"hour": 3, "minute": 29, "second": 0}
